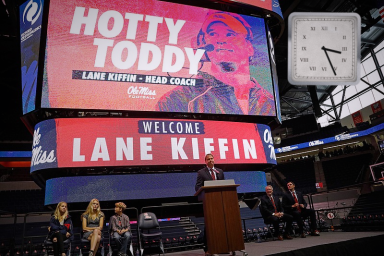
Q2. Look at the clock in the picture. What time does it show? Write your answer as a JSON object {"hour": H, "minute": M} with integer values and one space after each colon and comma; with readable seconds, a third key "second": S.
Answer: {"hour": 3, "minute": 26}
